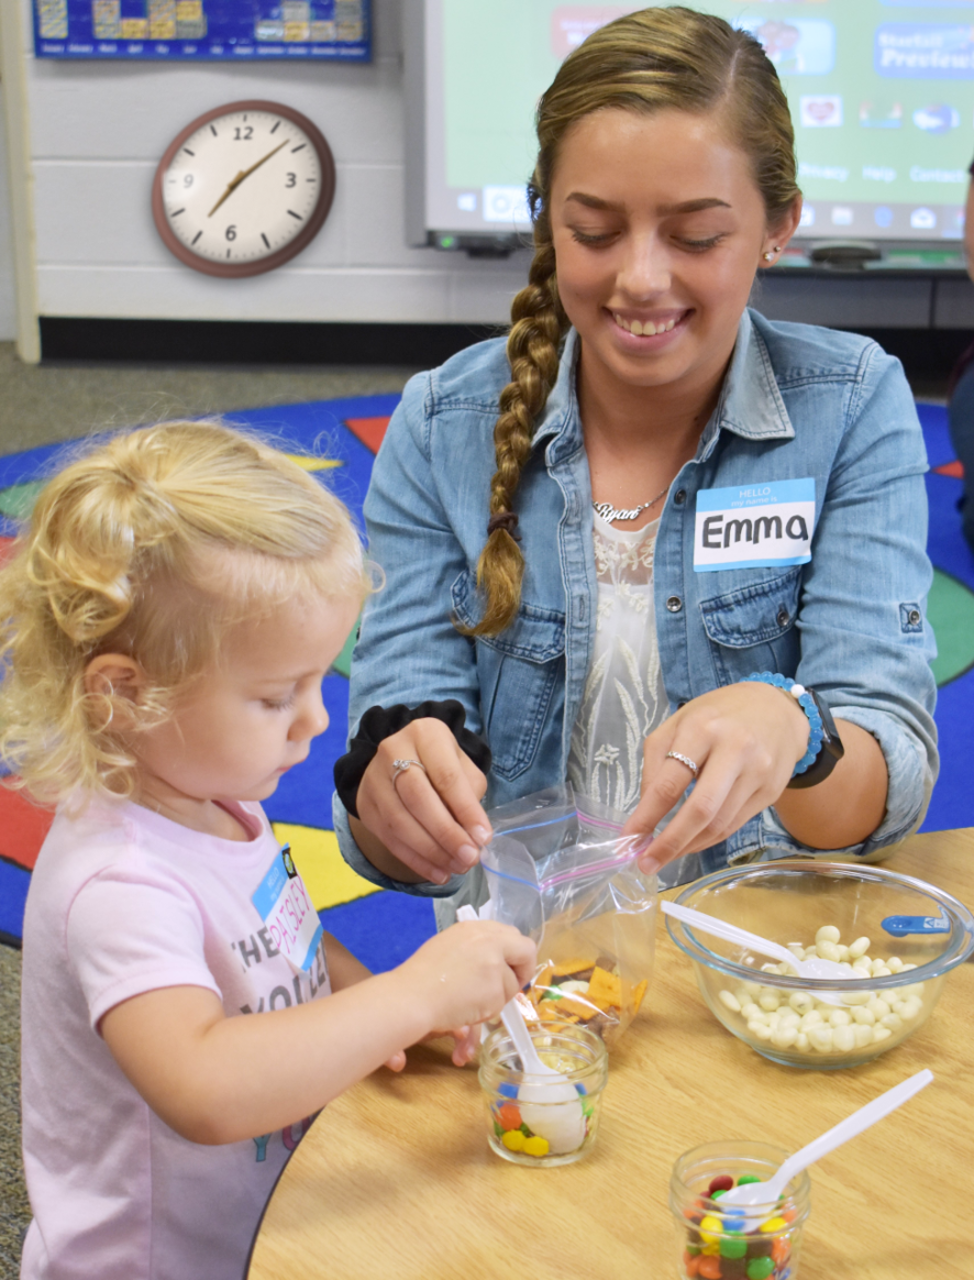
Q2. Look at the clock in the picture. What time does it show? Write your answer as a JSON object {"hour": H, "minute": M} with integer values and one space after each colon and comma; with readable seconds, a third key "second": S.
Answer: {"hour": 7, "minute": 8}
